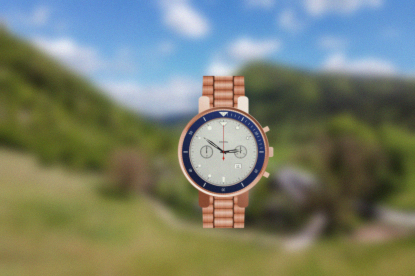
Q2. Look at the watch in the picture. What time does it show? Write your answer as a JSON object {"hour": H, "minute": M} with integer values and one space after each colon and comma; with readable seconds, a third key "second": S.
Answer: {"hour": 2, "minute": 51}
